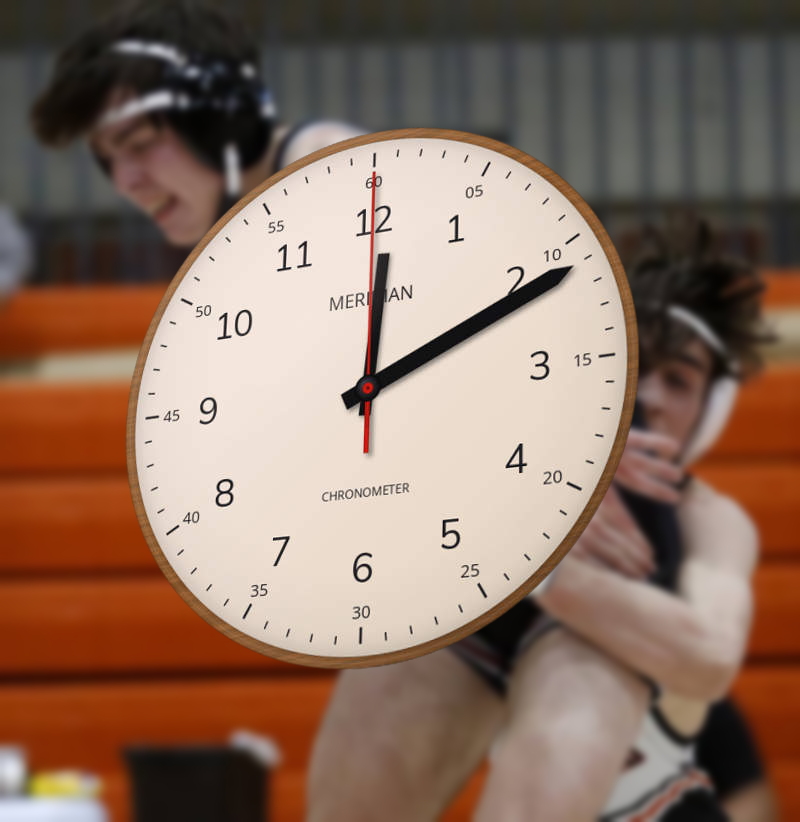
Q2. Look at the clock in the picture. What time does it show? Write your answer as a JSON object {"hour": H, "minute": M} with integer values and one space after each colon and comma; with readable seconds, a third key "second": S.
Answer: {"hour": 12, "minute": 11, "second": 0}
